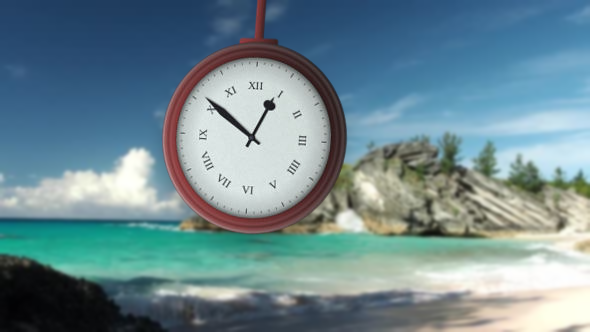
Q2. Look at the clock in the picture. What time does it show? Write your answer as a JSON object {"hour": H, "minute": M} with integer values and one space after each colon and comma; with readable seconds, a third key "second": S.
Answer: {"hour": 12, "minute": 51}
